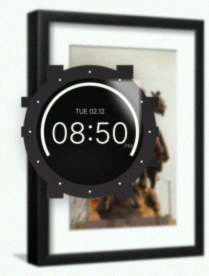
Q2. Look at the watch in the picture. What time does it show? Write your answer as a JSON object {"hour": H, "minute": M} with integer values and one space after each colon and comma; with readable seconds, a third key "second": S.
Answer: {"hour": 8, "minute": 50}
